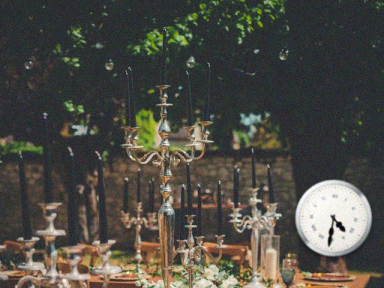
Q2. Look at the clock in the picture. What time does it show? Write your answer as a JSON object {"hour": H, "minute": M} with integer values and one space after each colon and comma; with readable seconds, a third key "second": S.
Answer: {"hour": 4, "minute": 31}
